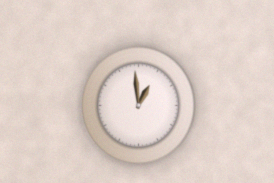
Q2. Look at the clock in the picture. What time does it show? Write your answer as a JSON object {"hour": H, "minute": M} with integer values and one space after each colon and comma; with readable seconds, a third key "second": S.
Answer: {"hour": 12, "minute": 59}
